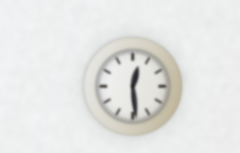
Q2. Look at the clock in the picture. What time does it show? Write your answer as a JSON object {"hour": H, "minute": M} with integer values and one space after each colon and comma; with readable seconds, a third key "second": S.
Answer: {"hour": 12, "minute": 29}
